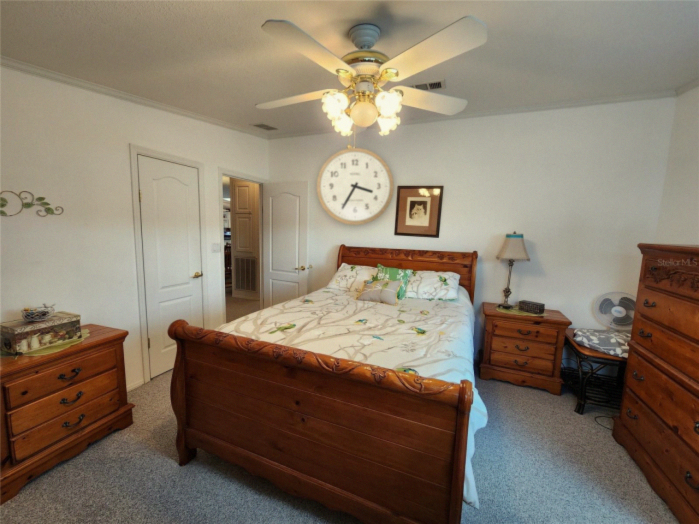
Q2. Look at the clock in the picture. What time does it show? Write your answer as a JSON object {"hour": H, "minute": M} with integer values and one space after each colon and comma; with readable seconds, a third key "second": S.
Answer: {"hour": 3, "minute": 35}
